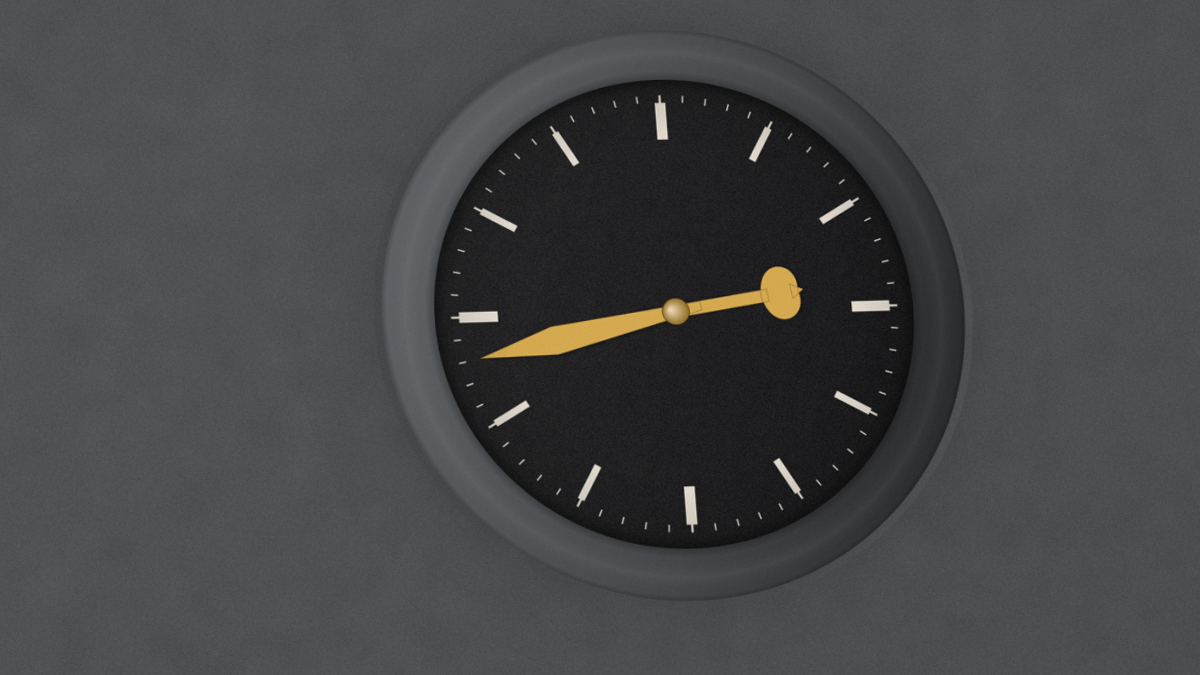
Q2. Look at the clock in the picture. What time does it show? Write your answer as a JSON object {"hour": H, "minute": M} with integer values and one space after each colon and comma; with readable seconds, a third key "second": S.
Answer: {"hour": 2, "minute": 43}
